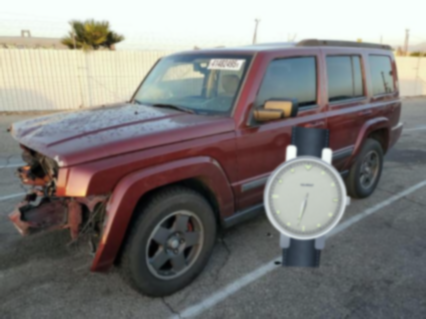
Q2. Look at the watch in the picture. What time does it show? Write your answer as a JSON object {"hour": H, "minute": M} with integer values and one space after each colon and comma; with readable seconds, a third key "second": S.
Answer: {"hour": 6, "minute": 32}
